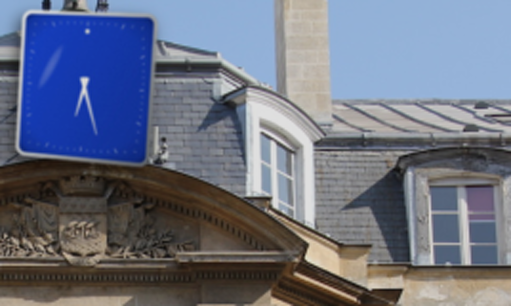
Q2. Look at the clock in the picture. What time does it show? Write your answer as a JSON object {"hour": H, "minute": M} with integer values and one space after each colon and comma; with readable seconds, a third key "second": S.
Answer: {"hour": 6, "minute": 27}
